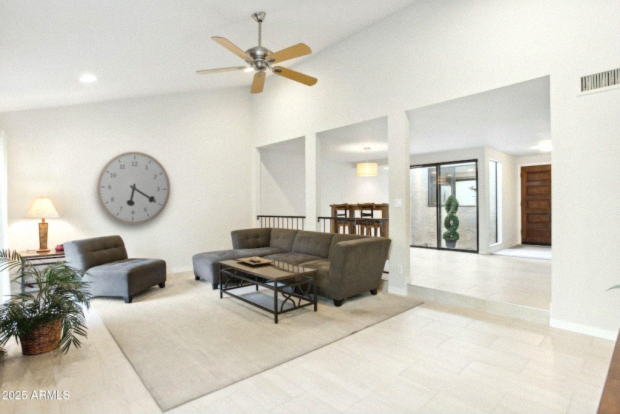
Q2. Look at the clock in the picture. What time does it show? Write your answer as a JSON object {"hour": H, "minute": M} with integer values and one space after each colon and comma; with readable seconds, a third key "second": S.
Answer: {"hour": 6, "minute": 20}
